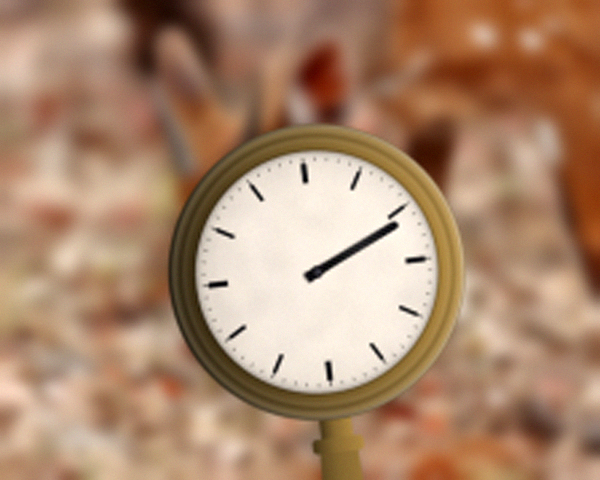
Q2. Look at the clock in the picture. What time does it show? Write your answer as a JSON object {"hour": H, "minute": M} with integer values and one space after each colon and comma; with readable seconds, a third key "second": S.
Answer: {"hour": 2, "minute": 11}
